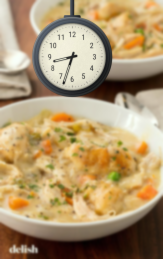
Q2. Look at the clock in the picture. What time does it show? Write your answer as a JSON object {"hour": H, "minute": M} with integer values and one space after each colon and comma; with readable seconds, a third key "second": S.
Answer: {"hour": 8, "minute": 33}
